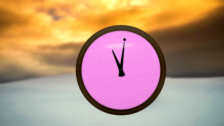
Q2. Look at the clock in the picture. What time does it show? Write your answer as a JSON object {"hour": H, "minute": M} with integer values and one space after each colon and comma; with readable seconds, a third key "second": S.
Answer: {"hour": 11, "minute": 0}
